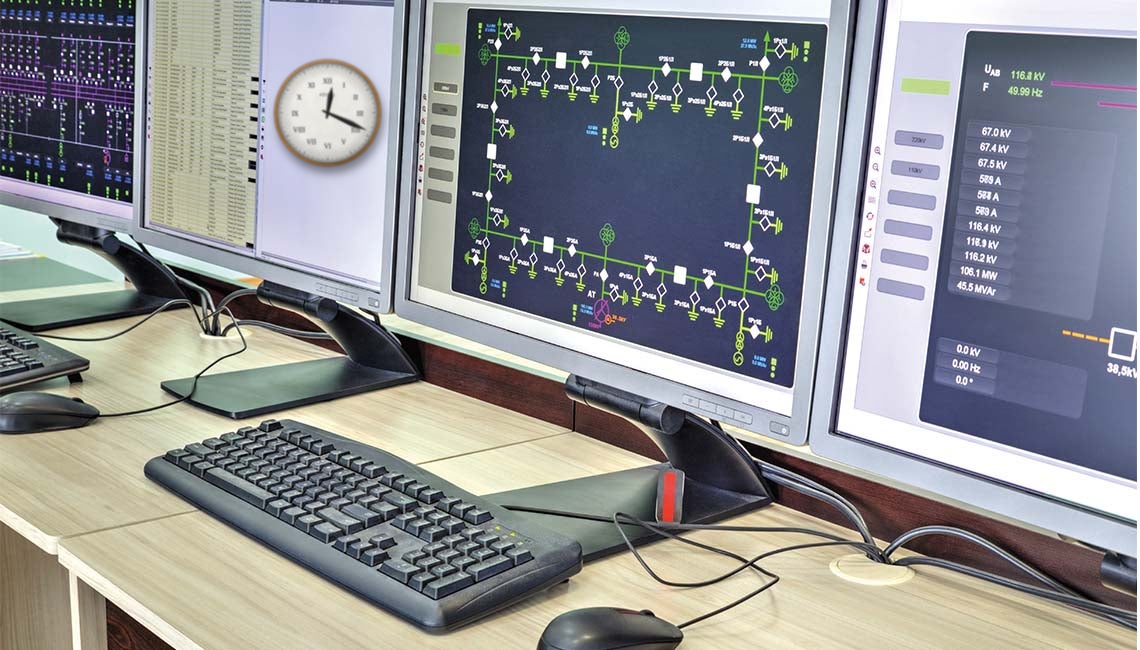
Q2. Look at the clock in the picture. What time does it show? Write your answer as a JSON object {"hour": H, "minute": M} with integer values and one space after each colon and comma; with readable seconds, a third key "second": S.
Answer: {"hour": 12, "minute": 19}
